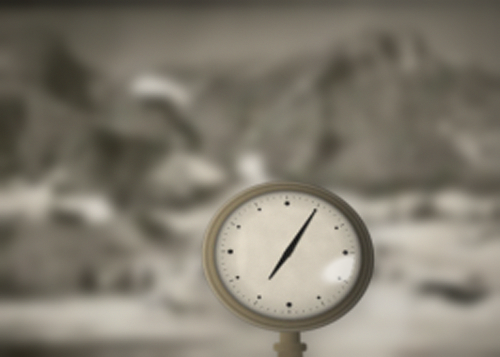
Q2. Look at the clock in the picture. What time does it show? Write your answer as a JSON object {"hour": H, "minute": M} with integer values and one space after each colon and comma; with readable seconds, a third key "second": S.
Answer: {"hour": 7, "minute": 5}
